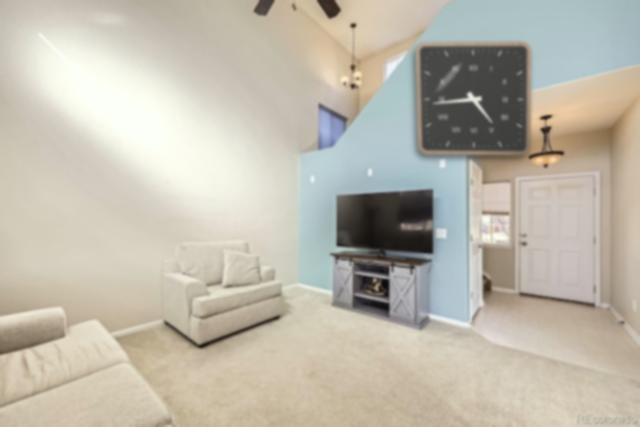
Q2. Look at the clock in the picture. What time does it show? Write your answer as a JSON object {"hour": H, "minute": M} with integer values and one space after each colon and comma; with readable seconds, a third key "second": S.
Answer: {"hour": 4, "minute": 44}
